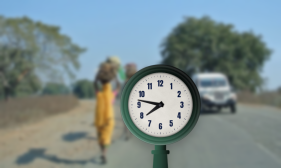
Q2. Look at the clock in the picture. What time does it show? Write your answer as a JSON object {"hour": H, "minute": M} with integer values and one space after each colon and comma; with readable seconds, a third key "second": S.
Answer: {"hour": 7, "minute": 47}
